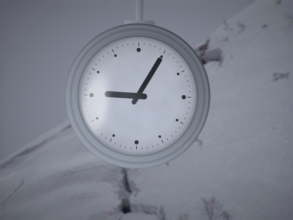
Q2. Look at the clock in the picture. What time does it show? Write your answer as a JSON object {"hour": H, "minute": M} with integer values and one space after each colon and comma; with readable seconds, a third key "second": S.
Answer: {"hour": 9, "minute": 5}
